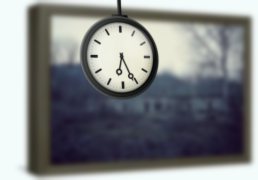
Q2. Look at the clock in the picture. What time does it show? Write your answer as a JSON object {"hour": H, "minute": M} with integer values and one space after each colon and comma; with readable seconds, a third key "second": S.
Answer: {"hour": 6, "minute": 26}
